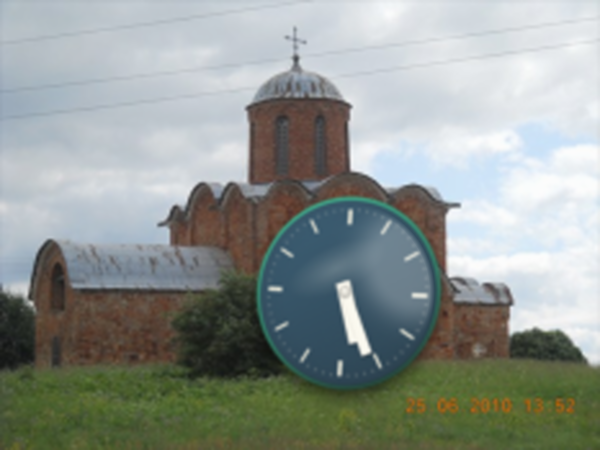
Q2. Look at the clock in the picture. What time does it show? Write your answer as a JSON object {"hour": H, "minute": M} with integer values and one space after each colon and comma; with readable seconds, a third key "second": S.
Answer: {"hour": 5, "minute": 26}
